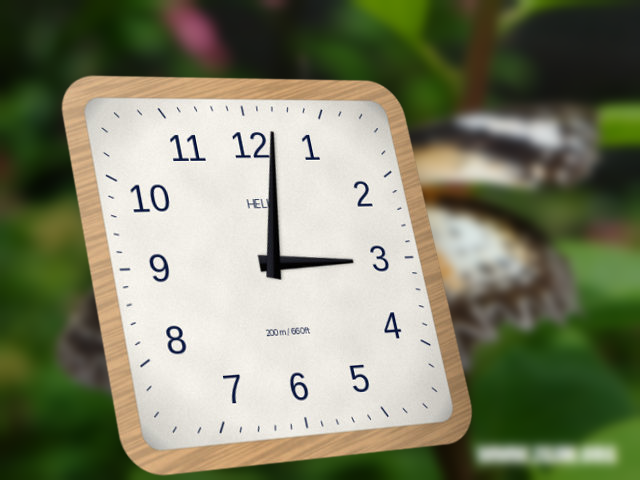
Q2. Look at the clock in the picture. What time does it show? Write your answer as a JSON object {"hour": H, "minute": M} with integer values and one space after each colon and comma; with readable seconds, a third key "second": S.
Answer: {"hour": 3, "minute": 2}
